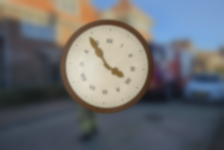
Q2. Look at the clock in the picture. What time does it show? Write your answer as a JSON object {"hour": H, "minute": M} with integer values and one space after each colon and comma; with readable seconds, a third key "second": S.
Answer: {"hour": 3, "minute": 54}
